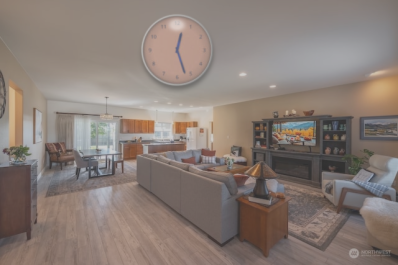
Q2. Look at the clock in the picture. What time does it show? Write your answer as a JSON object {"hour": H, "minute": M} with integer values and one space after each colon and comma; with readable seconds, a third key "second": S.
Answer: {"hour": 12, "minute": 27}
